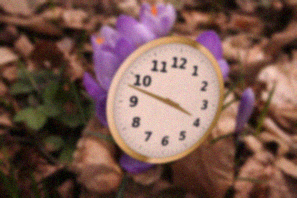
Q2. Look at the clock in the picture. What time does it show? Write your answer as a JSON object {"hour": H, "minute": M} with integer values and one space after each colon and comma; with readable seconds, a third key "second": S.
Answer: {"hour": 3, "minute": 48}
